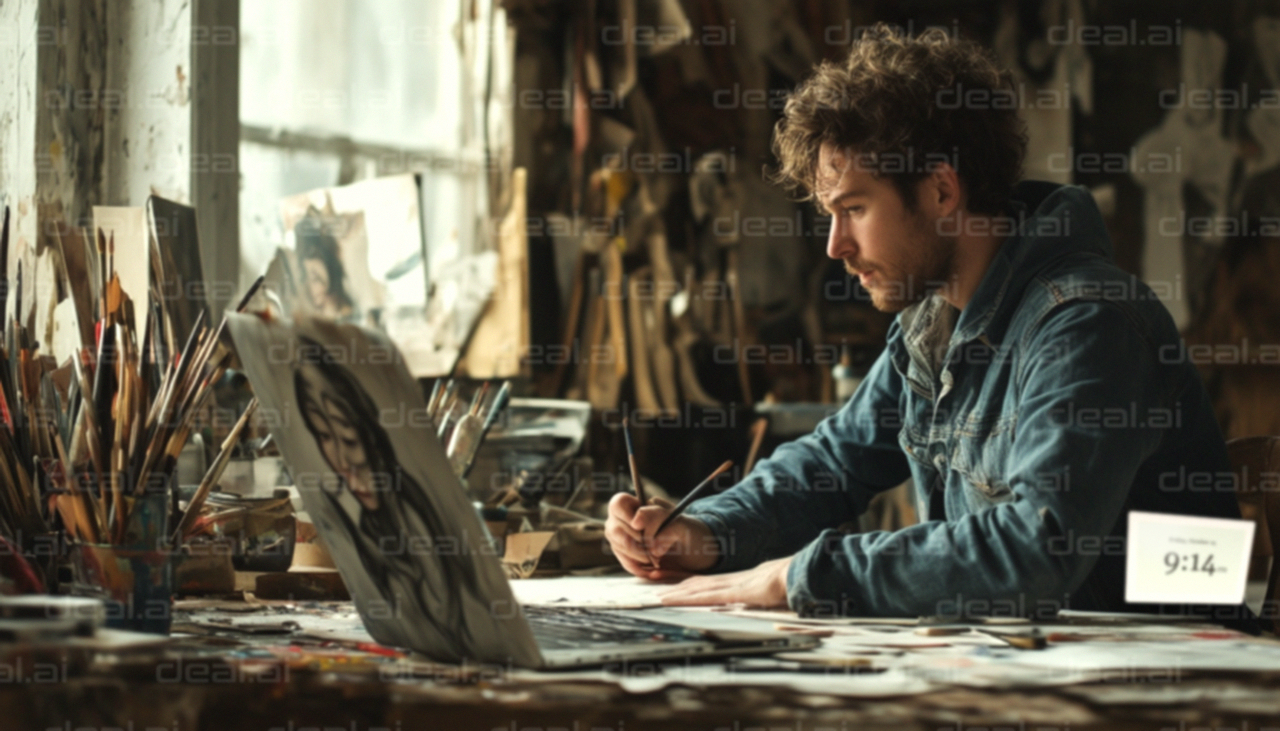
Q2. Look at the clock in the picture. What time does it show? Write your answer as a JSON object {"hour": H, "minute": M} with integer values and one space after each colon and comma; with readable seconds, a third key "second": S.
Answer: {"hour": 9, "minute": 14}
